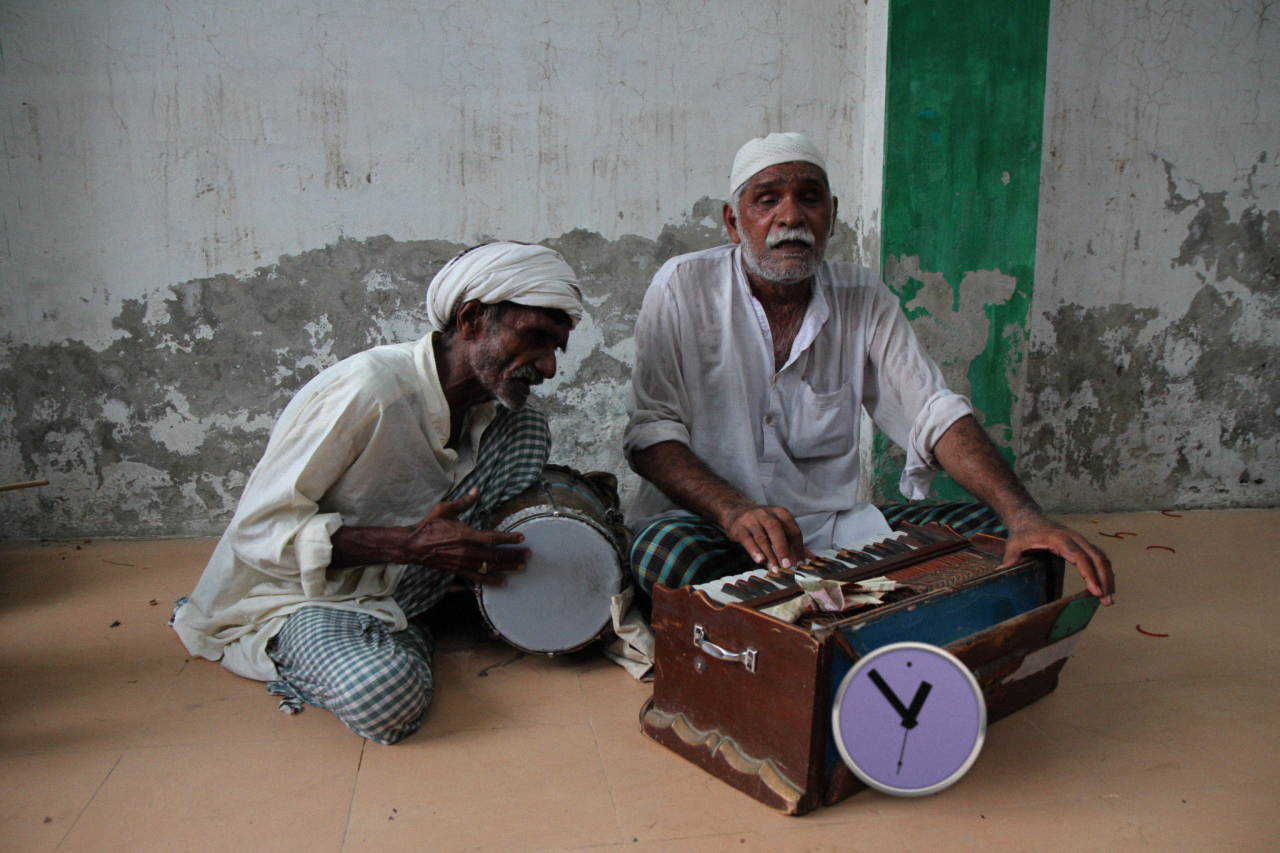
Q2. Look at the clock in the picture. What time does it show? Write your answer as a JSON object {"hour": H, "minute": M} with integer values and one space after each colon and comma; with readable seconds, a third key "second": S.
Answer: {"hour": 12, "minute": 53, "second": 32}
